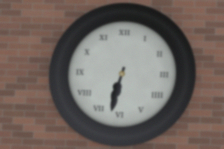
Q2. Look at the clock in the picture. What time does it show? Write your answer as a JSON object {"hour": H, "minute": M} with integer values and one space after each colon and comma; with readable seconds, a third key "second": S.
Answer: {"hour": 6, "minute": 32}
